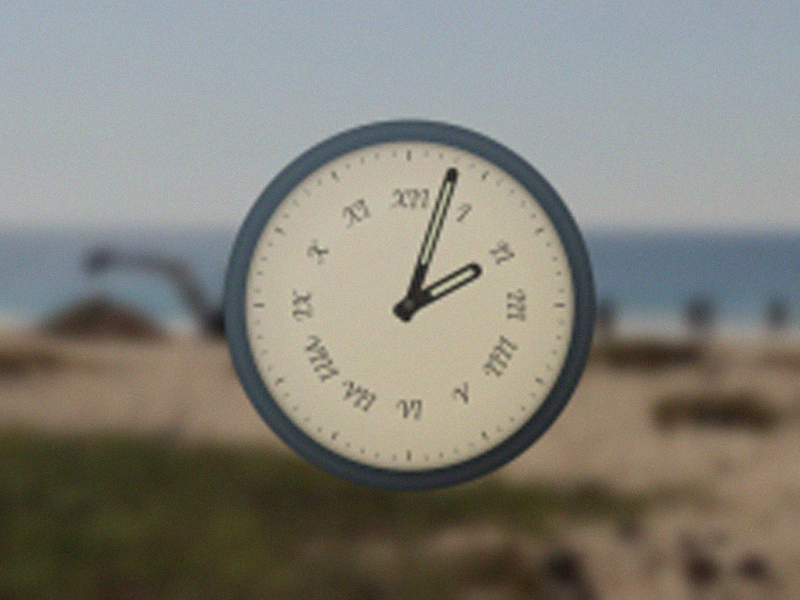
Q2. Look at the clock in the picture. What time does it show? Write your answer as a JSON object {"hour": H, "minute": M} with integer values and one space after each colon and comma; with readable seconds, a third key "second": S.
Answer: {"hour": 2, "minute": 3}
